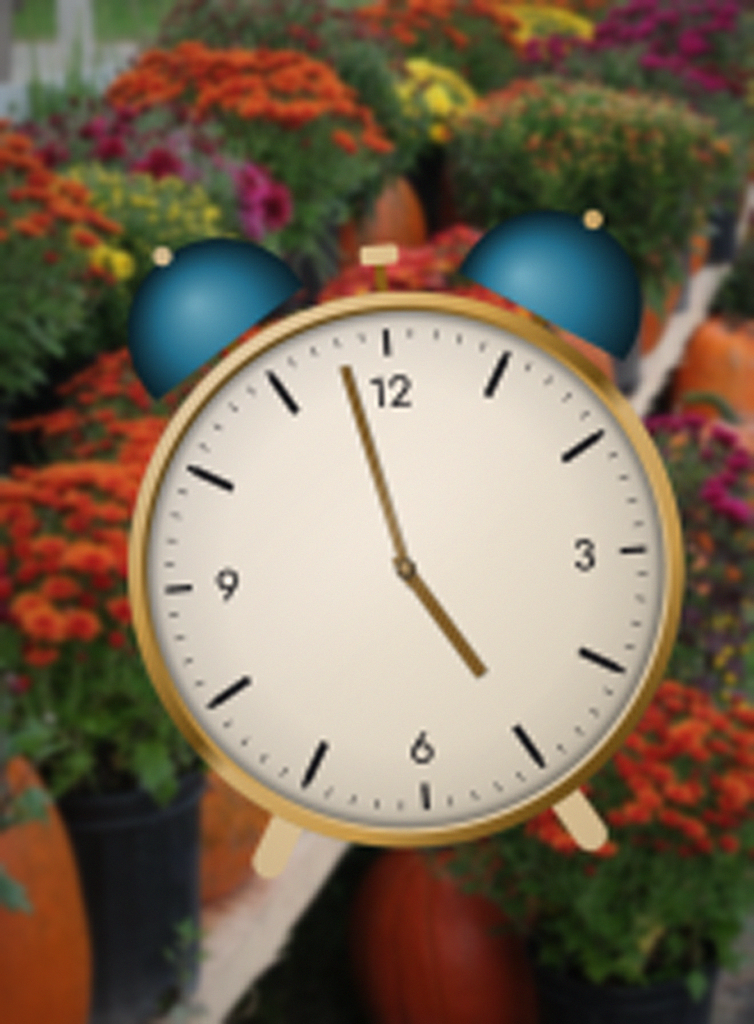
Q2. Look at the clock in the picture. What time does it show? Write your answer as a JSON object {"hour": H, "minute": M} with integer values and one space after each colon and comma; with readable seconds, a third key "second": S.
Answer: {"hour": 4, "minute": 58}
